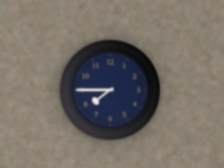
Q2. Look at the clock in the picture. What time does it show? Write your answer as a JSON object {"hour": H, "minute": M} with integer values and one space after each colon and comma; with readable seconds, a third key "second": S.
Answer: {"hour": 7, "minute": 45}
